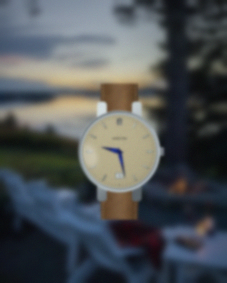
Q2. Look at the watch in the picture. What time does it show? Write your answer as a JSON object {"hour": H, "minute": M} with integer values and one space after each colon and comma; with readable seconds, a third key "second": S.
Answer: {"hour": 9, "minute": 28}
